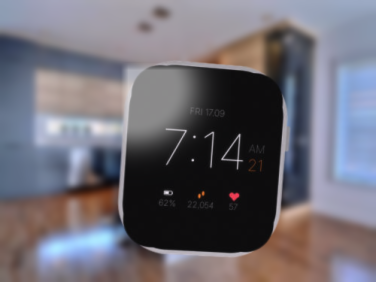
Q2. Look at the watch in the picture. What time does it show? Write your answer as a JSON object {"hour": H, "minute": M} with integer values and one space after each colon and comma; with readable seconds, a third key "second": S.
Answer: {"hour": 7, "minute": 14, "second": 21}
